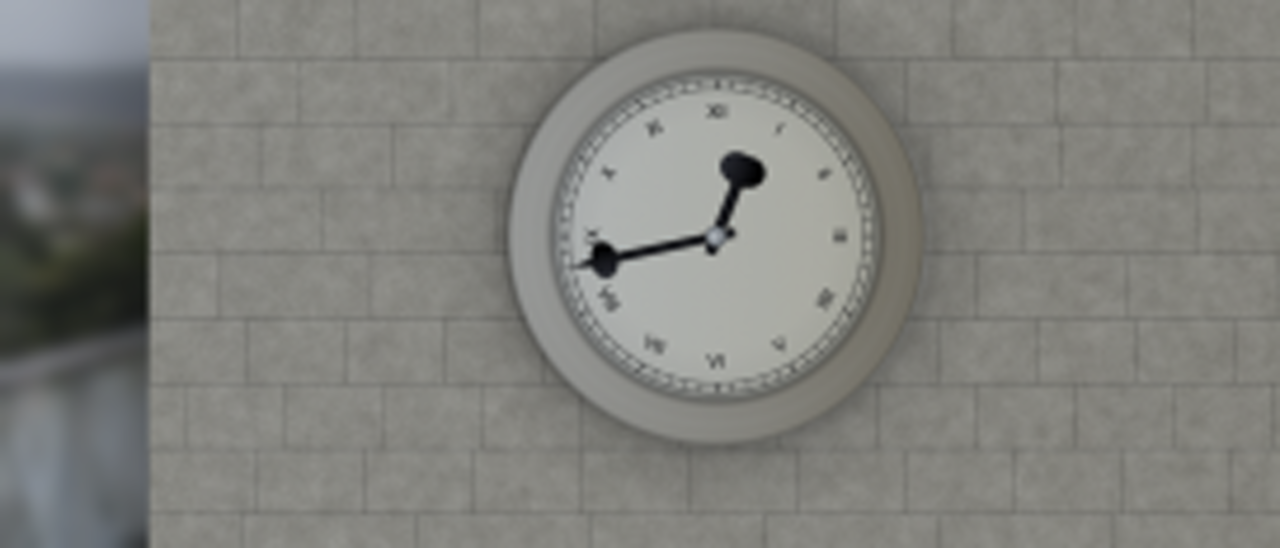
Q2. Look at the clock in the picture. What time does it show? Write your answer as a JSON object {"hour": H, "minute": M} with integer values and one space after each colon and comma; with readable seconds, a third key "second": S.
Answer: {"hour": 12, "minute": 43}
